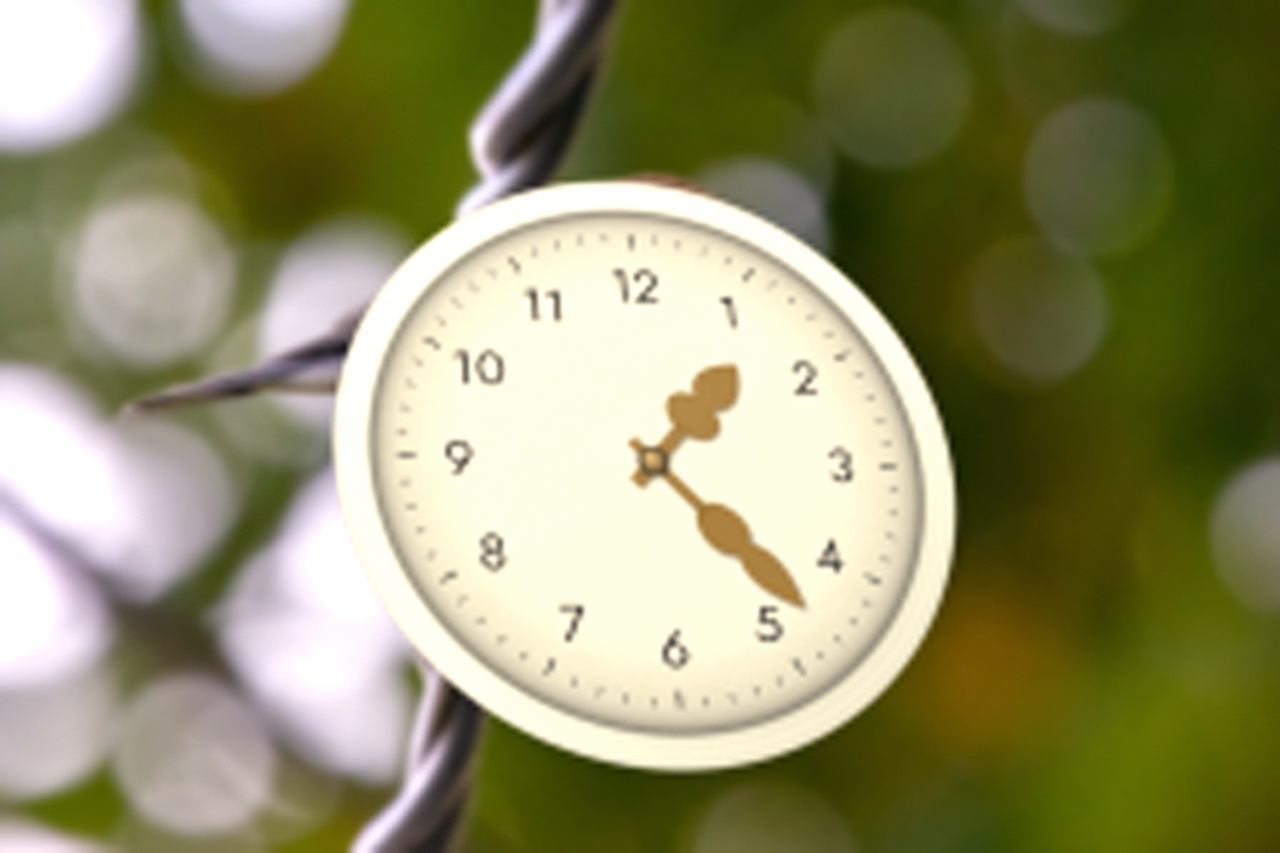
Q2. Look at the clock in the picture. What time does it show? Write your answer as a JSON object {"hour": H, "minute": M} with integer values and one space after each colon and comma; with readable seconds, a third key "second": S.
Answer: {"hour": 1, "minute": 23}
